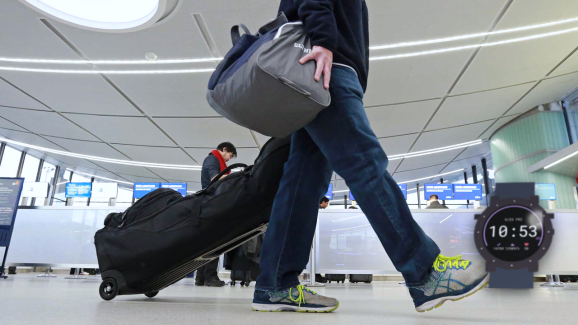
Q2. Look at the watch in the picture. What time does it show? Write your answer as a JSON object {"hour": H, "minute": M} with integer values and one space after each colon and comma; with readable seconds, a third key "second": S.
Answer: {"hour": 10, "minute": 53}
